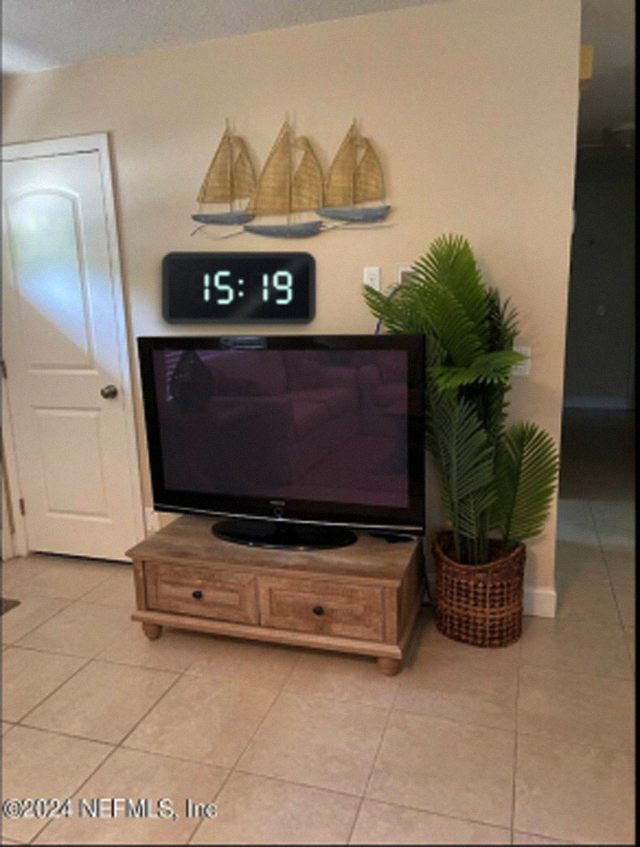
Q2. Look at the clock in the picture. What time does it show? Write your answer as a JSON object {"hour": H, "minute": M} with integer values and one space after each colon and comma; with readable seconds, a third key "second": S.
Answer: {"hour": 15, "minute": 19}
